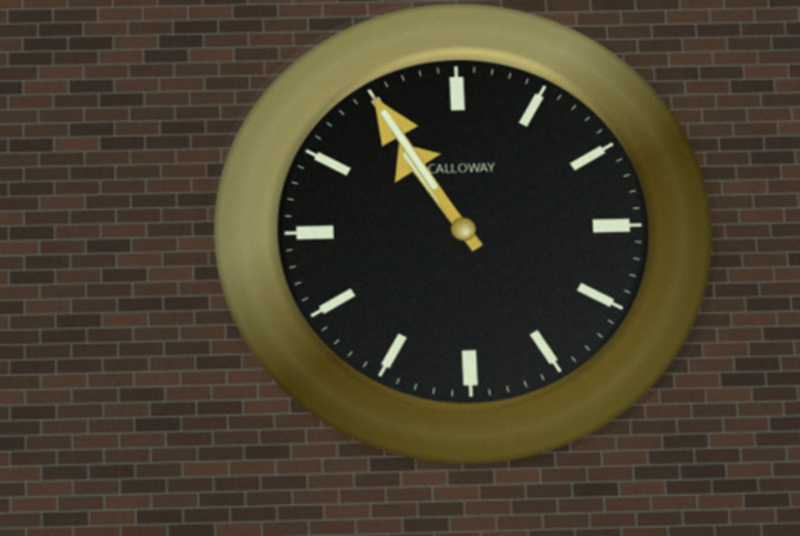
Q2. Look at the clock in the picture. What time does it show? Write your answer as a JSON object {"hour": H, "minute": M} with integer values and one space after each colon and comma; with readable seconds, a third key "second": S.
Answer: {"hour": 10, "minute": 55}
